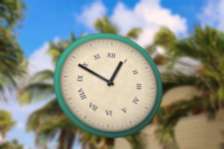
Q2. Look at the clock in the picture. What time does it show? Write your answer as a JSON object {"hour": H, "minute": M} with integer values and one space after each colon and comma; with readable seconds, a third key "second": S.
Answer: {"hour": 12, "minute": 49}
